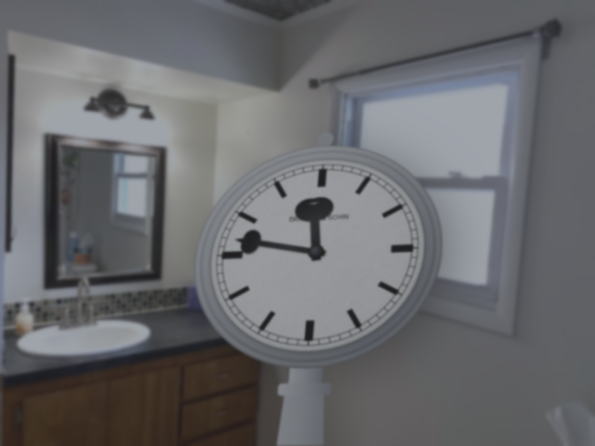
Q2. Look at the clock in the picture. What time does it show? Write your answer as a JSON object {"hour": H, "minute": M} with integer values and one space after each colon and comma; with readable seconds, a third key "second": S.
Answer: {"hour": 11, "minute": 47}
